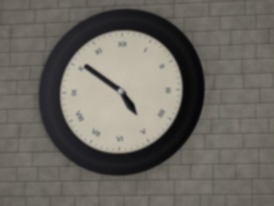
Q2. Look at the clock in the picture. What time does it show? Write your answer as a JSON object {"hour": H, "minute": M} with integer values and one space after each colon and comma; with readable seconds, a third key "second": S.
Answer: {"hour": 4, "minute": 51}
